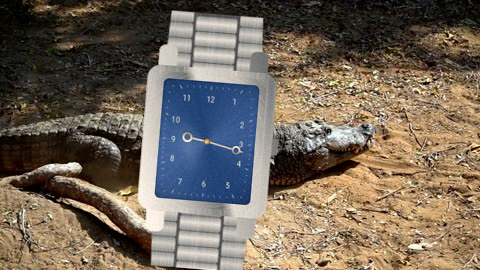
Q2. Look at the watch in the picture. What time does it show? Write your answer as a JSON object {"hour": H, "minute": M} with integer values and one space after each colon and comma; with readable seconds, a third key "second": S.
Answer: {"hour": 9, "minute": 17}
